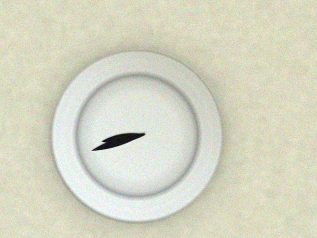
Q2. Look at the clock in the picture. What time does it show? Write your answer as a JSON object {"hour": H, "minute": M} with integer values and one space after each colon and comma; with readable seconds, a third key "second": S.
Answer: {"hour": 8, "minute": 42}
